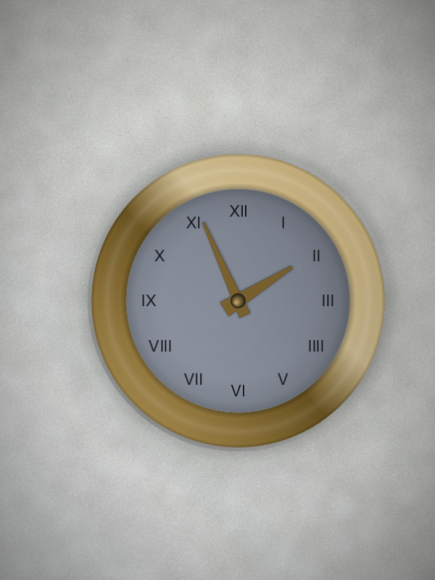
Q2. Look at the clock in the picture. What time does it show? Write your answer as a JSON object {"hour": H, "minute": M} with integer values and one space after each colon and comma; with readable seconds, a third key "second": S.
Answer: {"hour": 1, "minute": 56}
